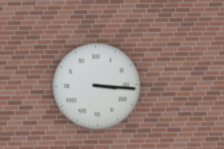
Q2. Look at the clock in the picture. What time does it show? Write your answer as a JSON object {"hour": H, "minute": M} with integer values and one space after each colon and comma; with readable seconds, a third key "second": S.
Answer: {"hour": 3, "minute": 16}
